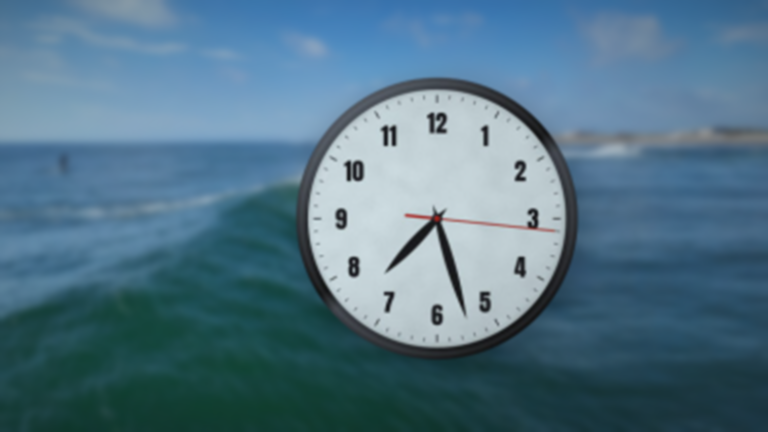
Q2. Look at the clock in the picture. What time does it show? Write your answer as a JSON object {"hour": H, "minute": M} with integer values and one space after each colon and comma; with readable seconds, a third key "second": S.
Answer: {"hour": 7, "minute": 27, "second": 16}
